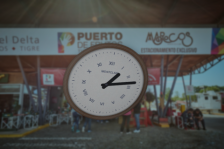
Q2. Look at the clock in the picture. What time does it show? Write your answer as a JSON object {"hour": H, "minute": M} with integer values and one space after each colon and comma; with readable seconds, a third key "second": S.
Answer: {"hour": 1, "minute": 13}
